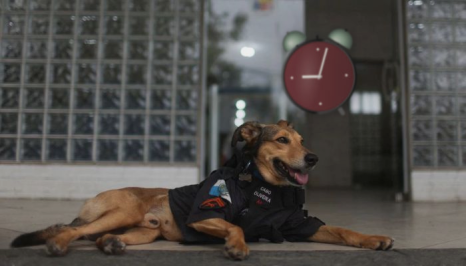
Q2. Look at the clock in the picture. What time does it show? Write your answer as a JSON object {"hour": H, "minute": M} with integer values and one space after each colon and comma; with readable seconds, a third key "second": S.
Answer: {"hour": 9, "minute": 3}
